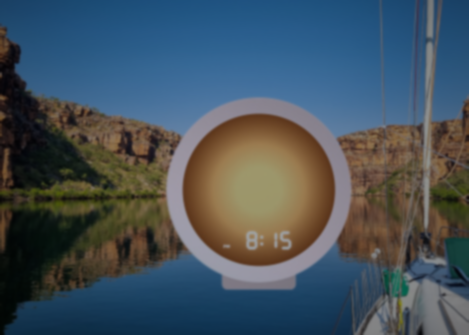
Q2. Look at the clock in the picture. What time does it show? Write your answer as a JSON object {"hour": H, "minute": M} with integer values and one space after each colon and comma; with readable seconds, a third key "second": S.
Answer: {"hour": 8, "minute": 15}
